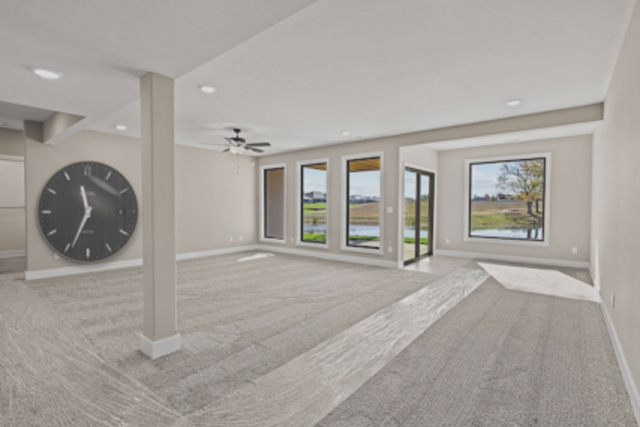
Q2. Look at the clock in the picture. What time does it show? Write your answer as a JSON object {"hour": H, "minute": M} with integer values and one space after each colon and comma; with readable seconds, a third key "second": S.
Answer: {"hour": 11, "minute": 34}
